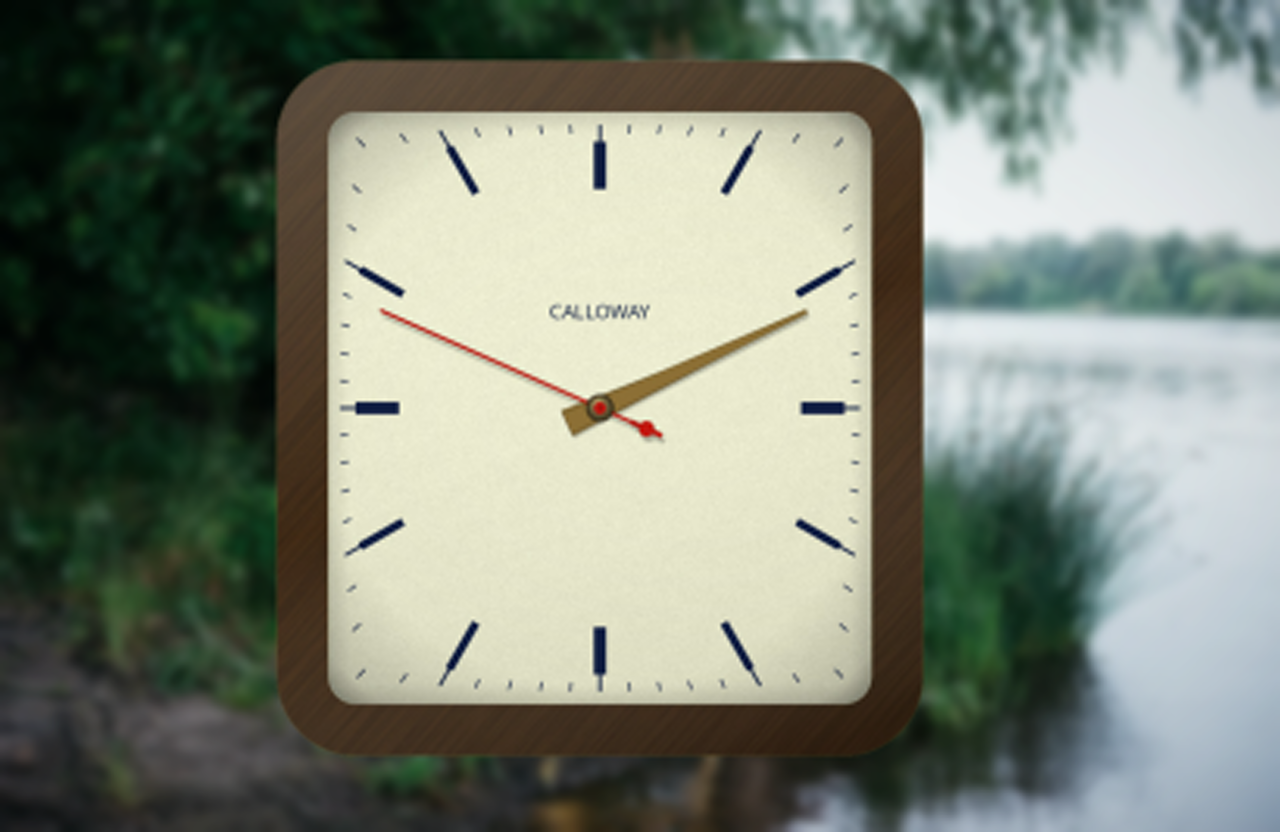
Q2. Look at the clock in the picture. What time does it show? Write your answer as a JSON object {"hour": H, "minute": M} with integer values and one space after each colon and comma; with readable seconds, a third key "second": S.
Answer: {"hour": 2, "minute": 10, "second": 49}
